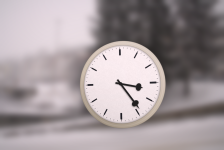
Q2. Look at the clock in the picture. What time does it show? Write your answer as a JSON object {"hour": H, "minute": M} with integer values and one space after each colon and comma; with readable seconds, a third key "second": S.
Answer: {"hour": 3, "minute": 24}
